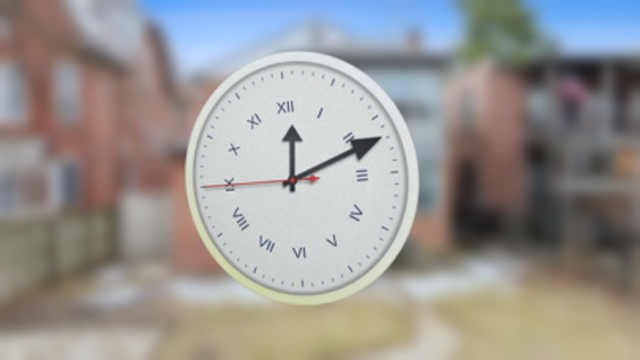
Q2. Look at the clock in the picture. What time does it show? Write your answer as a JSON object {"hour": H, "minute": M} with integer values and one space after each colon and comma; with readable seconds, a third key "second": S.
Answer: {"hour": 12, "minute": 11, "second": 45}
